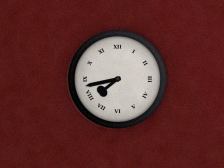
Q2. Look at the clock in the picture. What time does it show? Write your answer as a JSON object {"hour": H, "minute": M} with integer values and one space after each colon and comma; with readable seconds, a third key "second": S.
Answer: {"hour": 7, "minute": 43}
